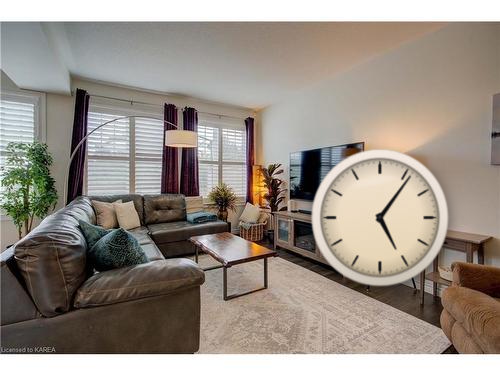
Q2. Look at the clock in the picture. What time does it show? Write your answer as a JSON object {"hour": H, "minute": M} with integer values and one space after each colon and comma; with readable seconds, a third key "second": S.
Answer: {"hour": 5, "minute": 6}
